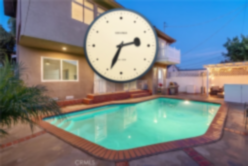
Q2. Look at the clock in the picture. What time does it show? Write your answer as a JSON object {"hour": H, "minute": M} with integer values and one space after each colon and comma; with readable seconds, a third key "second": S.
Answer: {"hour": 2, "minute": 34}
